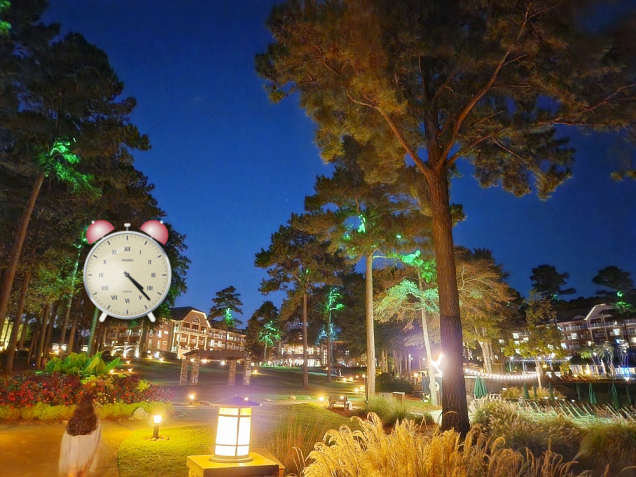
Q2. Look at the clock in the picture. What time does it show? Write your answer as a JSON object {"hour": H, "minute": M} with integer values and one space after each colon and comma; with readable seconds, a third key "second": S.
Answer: {"hour": 4, "minute": 23}
